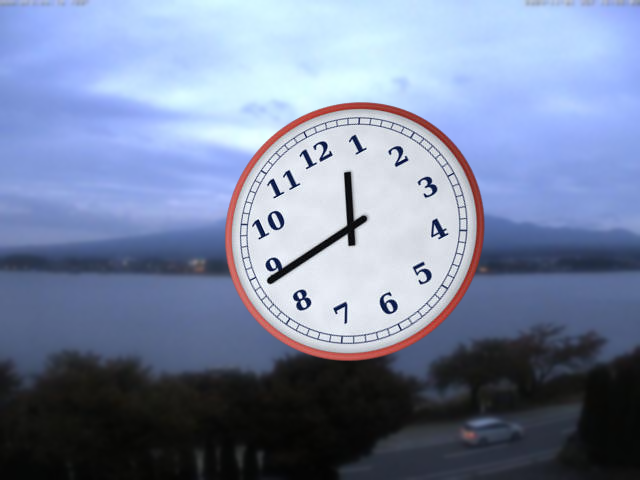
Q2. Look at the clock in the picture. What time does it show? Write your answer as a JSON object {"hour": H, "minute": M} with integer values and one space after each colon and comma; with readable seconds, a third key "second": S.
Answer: {"hour": 12, "minute": 44}
